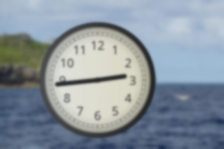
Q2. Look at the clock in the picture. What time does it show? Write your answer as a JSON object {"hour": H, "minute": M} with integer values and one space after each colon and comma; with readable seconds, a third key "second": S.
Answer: {"hour": 2, "minute": 44}
